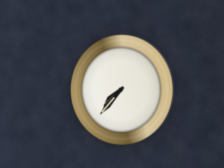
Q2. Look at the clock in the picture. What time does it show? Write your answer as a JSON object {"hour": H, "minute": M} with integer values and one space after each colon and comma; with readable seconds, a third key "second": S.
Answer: {"hour": 7, "minute": 37}
